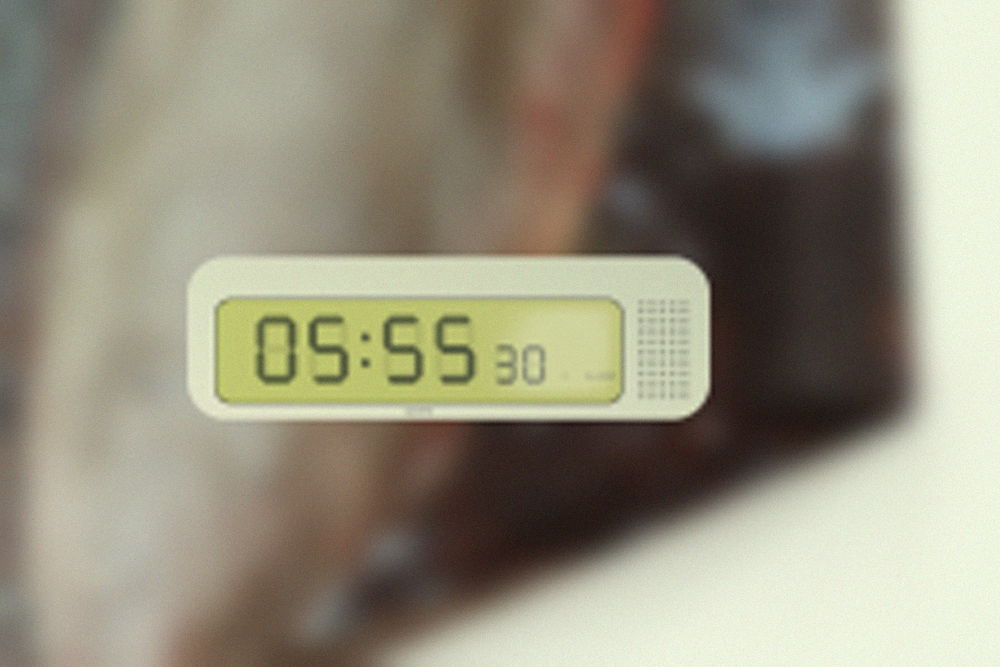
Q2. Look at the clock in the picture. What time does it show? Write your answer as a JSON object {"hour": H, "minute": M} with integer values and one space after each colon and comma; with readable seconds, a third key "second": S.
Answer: {"hour": 5, "minute": 55, "second": 30}
